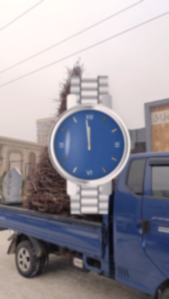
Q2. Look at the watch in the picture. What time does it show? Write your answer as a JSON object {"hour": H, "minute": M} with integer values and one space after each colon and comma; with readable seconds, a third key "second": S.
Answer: {"hour": 11, "minute": 59}
